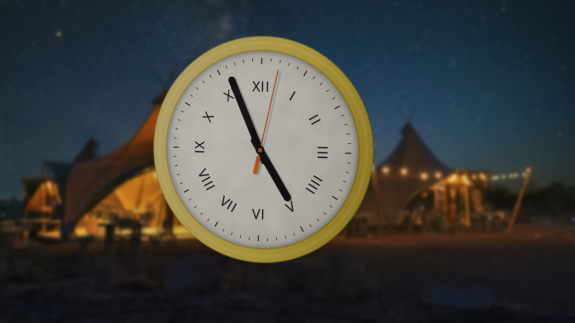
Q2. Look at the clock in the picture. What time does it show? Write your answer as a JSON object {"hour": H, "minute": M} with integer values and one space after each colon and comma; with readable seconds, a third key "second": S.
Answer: {"hour": 4, "minute": 56, "second": 2}
